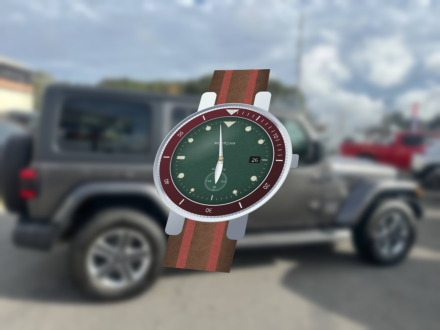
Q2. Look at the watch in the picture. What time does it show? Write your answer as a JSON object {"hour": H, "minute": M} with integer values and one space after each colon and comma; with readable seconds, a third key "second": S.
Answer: {"hour": 5, "minute": 58}
